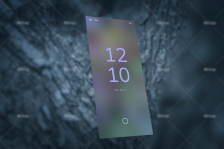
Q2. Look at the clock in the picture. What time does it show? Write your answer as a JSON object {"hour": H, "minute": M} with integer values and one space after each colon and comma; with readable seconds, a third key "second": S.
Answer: {"hour": 12, "minute": 10}
